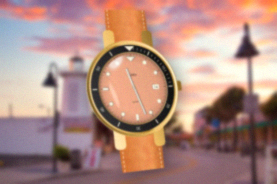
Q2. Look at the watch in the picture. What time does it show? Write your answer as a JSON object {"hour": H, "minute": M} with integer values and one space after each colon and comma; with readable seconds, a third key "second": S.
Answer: {"hour": 11, "minute": 27}
